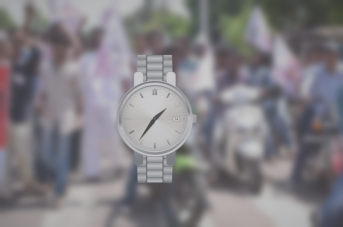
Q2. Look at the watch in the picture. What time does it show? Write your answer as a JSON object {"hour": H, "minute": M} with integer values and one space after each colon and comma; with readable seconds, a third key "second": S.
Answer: {"hour": 1, "minute": 36}
